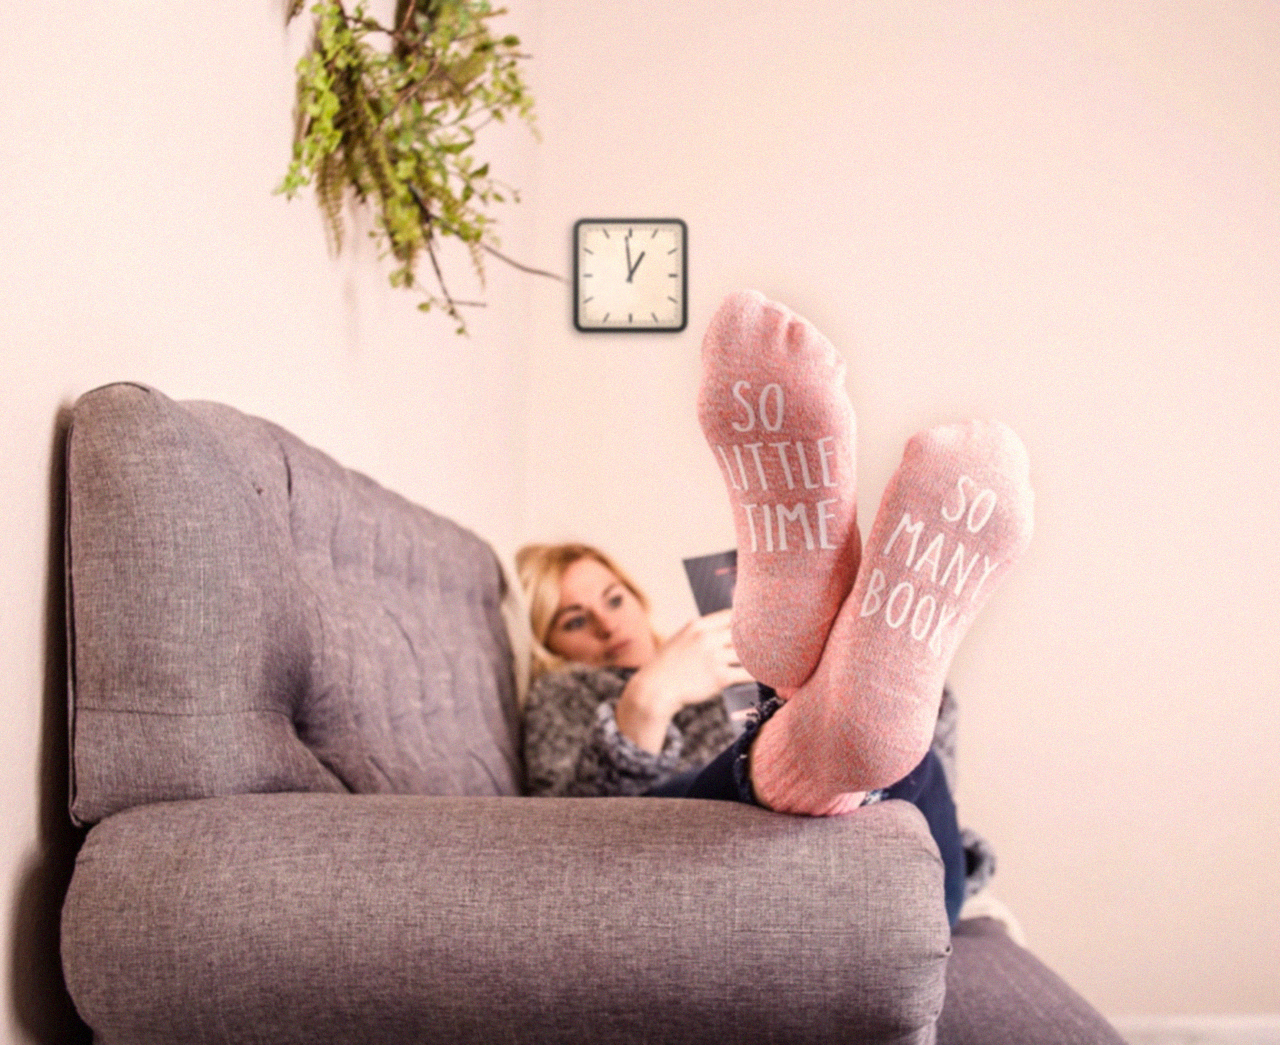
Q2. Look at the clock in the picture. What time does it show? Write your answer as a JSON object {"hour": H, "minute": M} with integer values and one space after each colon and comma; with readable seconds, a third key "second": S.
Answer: {"hour": 12, "minute": 59}
